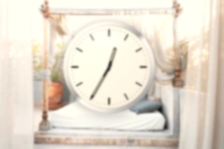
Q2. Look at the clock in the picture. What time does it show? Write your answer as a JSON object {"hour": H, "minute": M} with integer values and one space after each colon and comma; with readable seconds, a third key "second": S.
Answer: {"hour": 12, "minute": 35}
